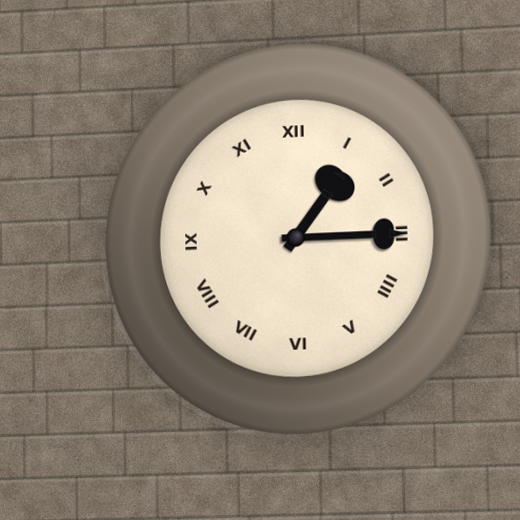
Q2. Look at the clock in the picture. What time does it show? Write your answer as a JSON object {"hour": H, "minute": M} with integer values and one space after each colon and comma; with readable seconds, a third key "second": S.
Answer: {"hour": 1, "minute": 15}
